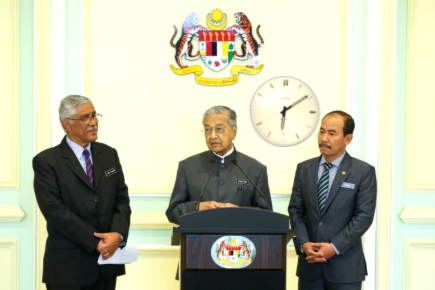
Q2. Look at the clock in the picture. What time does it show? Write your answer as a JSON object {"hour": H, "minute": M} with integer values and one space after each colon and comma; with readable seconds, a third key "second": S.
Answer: {"hour": 6, "minute": 9}
